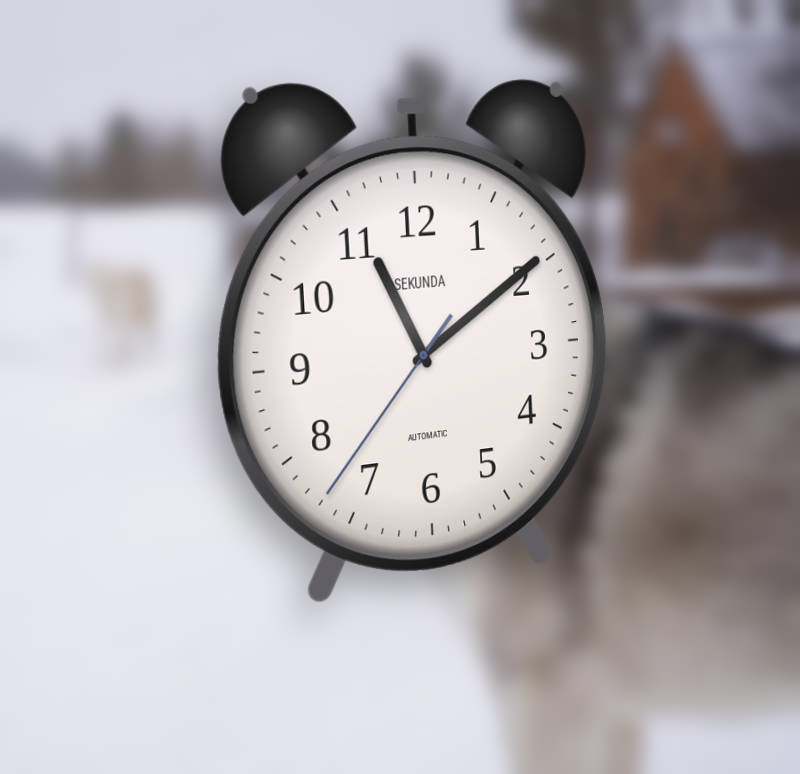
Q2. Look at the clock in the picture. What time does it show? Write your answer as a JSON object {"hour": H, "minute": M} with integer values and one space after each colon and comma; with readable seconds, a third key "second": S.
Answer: {"hour": 11, "minute": 9, "second": 37}
